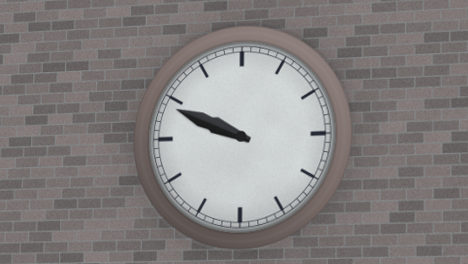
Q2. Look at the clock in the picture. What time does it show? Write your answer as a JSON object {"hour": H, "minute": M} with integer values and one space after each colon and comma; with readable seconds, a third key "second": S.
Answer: {"hour": 9, "minute": 49}
